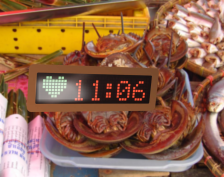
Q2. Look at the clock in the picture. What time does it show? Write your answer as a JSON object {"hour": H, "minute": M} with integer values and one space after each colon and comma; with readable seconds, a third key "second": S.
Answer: {"hour": 11, "minute": 6}
